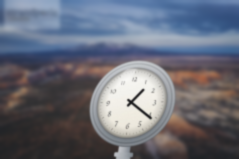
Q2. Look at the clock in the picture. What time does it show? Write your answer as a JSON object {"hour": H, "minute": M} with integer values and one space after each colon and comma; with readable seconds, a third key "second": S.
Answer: {"hour": 1, "minute": 21}
